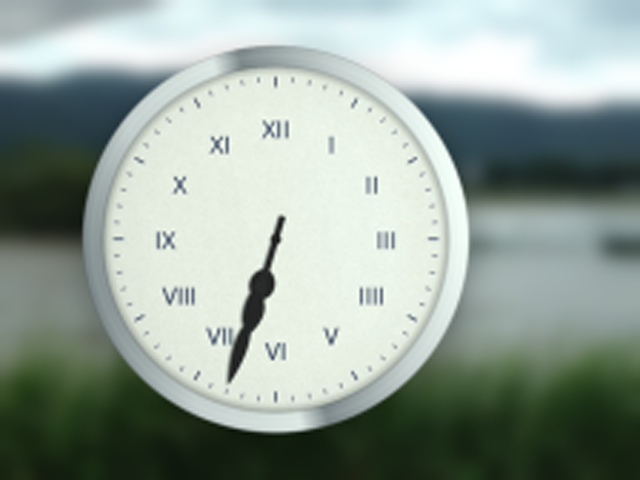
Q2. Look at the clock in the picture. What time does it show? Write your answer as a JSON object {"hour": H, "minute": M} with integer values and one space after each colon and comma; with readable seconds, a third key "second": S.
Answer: {"hour": 6, "minute": 33}
